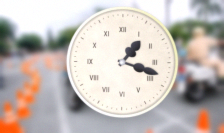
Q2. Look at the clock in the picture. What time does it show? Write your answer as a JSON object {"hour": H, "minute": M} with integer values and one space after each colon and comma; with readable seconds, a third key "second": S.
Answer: {"hour": 1, "minute": 18}
